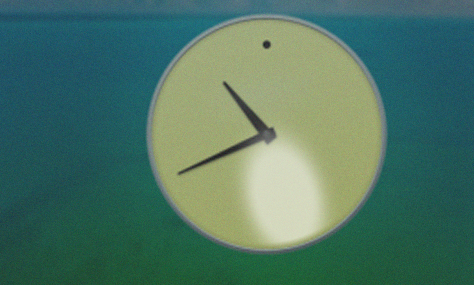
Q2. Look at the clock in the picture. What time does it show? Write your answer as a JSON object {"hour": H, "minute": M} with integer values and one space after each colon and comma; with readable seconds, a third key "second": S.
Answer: {"hour": 10, "minute": 41}
